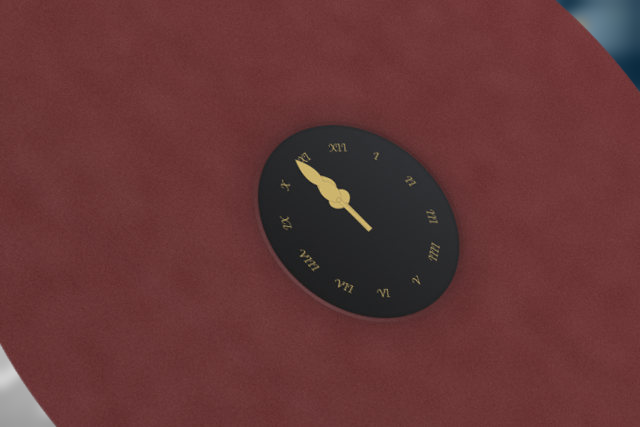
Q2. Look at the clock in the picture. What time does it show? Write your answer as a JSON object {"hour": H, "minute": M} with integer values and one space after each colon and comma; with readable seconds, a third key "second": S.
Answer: {"hour": 10, "minute": 54}
